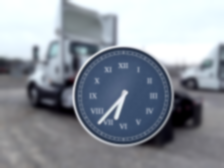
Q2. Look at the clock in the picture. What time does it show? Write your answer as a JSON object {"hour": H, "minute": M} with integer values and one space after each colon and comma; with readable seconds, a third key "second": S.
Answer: {"hour": 6, "minute": 37}
